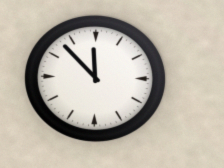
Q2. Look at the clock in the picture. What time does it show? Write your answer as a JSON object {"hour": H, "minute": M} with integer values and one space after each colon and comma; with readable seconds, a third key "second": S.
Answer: {"hour": 11, "minute": 53}
